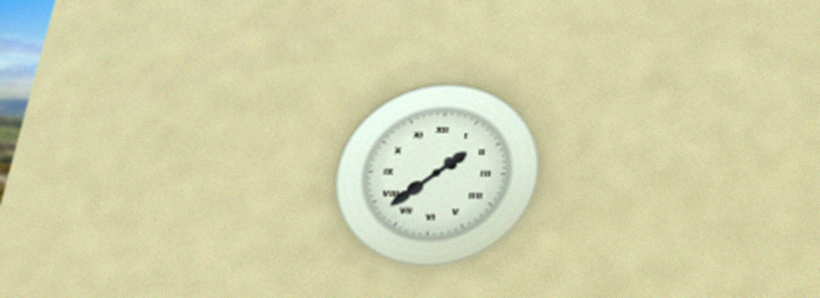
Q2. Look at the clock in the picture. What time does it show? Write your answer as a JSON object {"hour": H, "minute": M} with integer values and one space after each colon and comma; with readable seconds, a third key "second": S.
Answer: {"hour": 1, "minute": 38}
